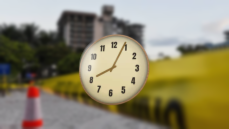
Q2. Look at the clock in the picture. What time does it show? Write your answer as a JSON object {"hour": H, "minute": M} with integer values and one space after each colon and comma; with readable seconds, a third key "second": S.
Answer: {"hour": 8, "minute": 4}
